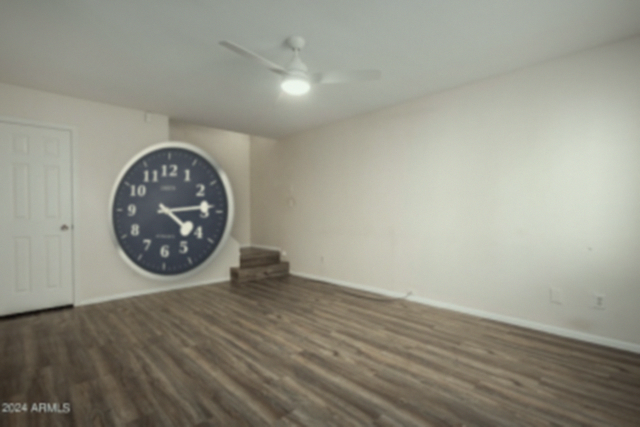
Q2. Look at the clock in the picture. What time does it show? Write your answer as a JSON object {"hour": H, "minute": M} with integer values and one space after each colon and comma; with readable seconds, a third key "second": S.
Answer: {"hour": 4, "minute": 14}
